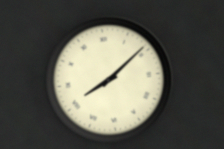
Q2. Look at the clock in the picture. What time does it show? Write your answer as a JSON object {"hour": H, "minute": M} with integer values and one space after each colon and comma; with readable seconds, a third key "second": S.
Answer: {"hour": 8, "minute": 9}
